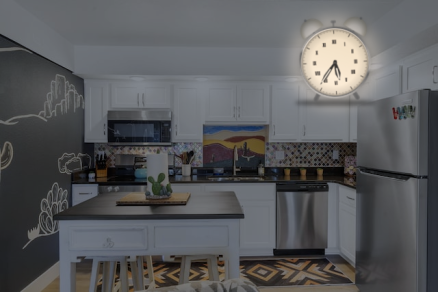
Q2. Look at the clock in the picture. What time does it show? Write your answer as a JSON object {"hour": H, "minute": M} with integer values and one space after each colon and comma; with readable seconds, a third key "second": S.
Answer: {"hour": 5, "minute": 36}
